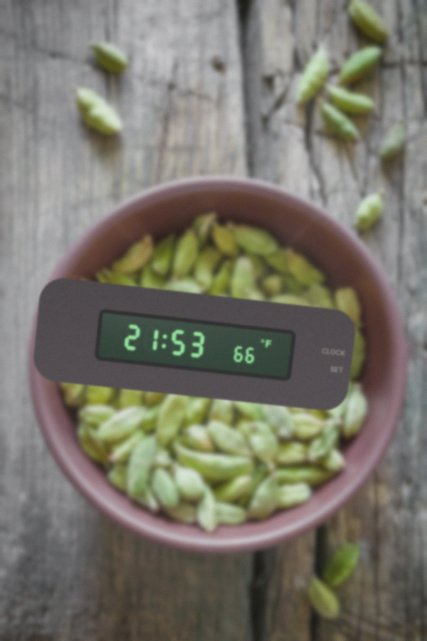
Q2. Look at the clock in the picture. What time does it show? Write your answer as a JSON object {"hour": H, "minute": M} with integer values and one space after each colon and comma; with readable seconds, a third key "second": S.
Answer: {"hour": 21, "minute": 53}
